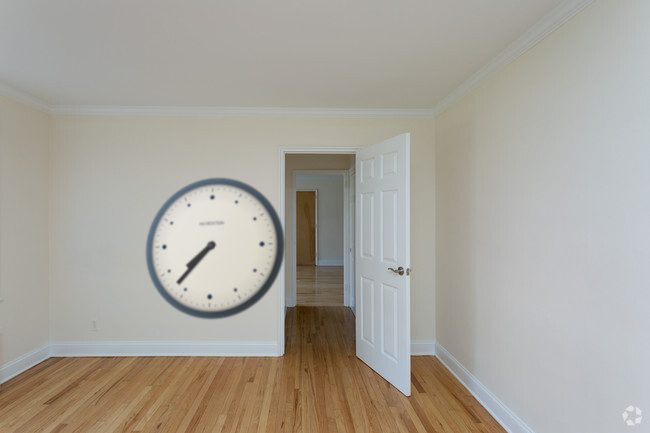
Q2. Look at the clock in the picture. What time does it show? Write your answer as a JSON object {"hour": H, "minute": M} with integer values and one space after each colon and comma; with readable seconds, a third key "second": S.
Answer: {"hour": 7, "minute": 37}
